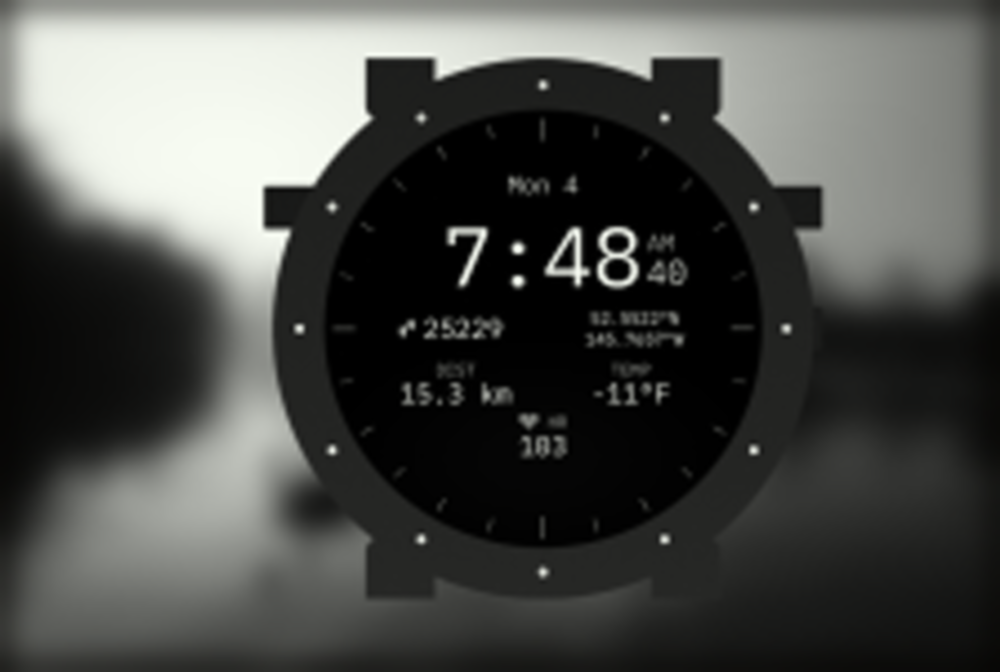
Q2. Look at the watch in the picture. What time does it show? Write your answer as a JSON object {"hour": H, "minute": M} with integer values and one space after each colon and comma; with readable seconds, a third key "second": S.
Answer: {"hour": 7, "minute": 48, "second": 40}
